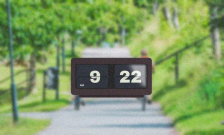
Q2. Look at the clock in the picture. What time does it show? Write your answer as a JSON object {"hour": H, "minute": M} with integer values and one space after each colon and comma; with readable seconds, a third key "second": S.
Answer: {"hour": 9, "minute": 22}
